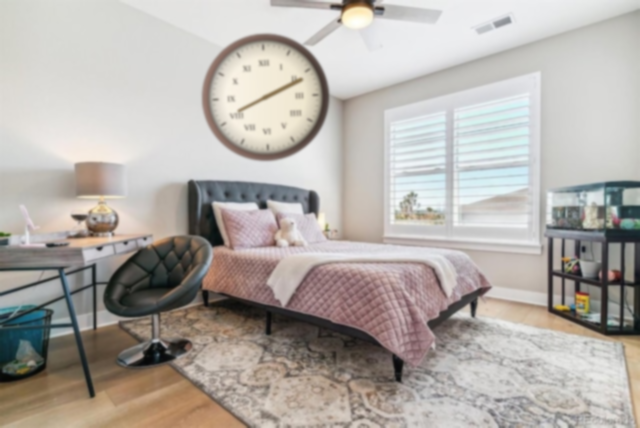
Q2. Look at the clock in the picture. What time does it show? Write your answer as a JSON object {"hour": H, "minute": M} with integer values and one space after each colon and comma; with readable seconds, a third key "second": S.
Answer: {"hour": 8, "minute": 11}
